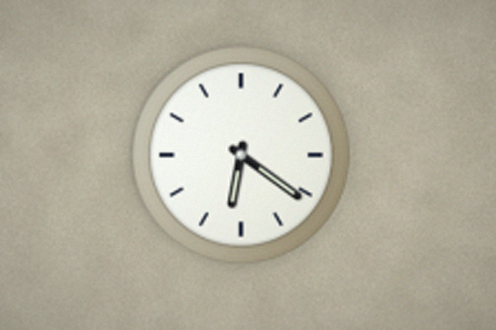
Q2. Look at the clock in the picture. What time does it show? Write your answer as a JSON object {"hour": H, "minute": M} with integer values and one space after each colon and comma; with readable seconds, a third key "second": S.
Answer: {"hour": 6, "minute": 21}
